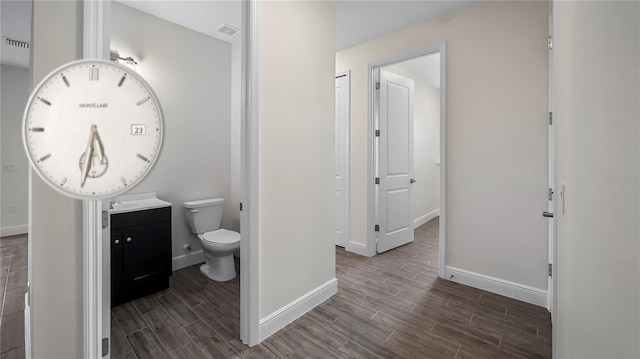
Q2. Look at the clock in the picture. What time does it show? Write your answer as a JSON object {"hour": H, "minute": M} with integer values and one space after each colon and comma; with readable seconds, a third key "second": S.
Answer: {"hour": 5, "minute": 32}
